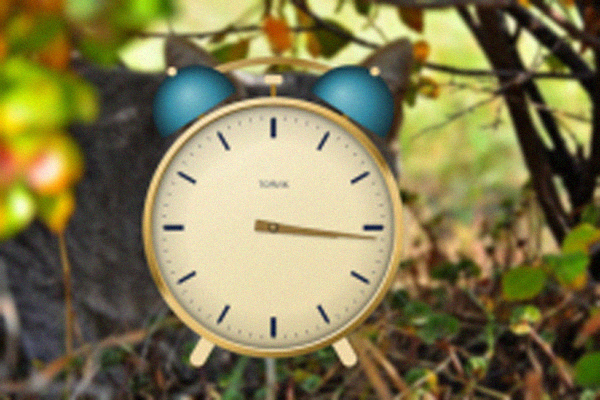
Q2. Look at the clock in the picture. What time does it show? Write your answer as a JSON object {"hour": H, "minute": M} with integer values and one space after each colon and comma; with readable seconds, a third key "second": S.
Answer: {"hour": 3, "minute": 16}
